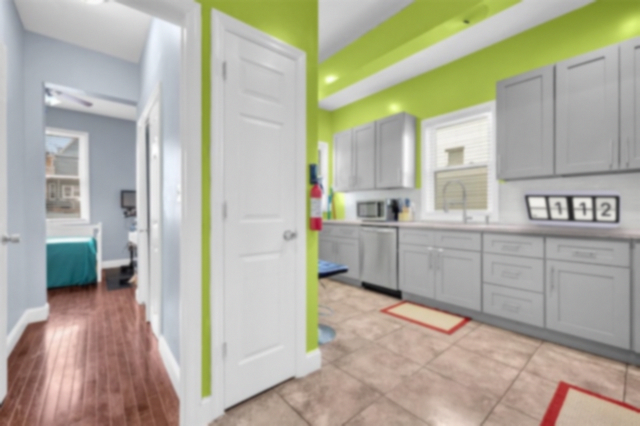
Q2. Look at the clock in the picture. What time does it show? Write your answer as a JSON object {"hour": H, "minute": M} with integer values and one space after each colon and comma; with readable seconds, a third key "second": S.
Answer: {"hour": 1, "minute": 12}
